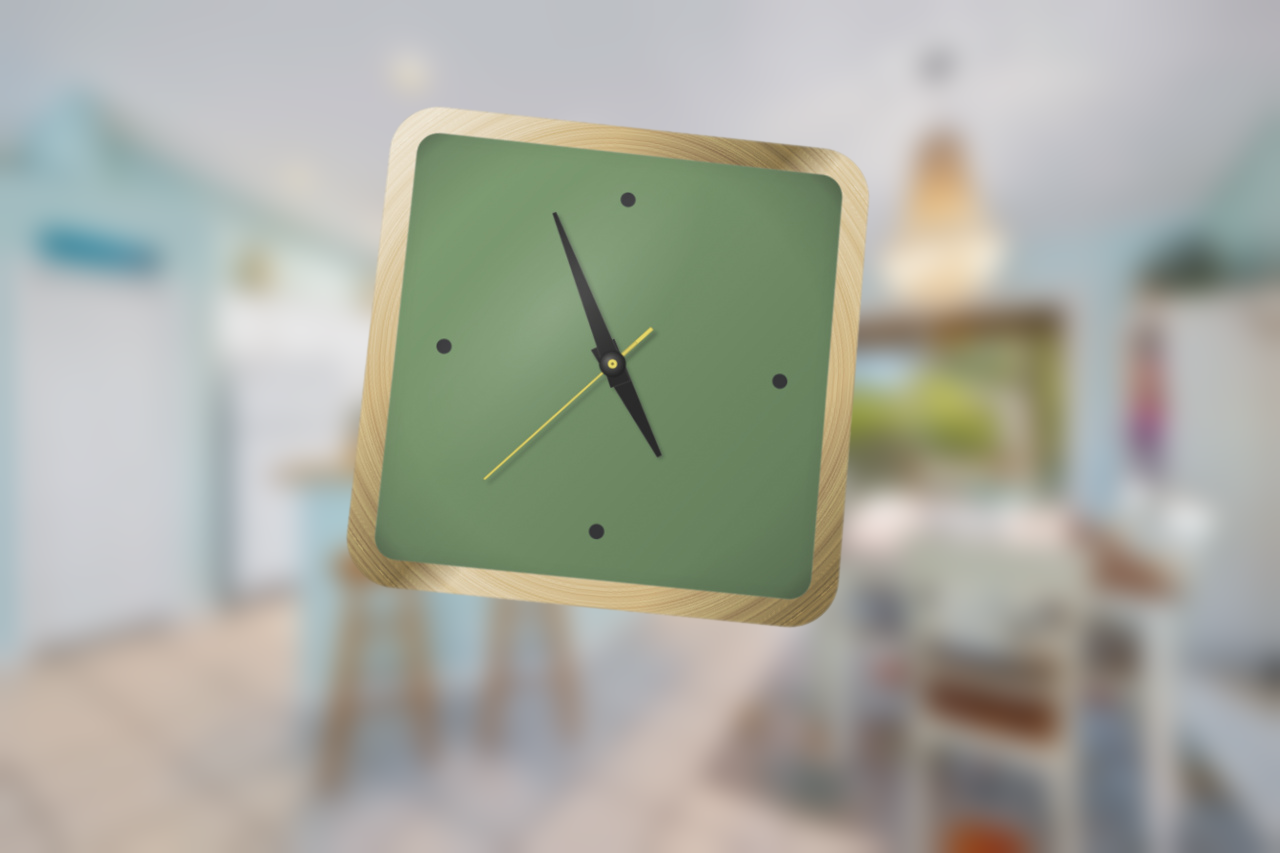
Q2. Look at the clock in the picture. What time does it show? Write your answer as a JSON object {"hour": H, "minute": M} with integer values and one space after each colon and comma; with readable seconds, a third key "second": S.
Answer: {"hour": 4, "minute": 55, "second": 37}
